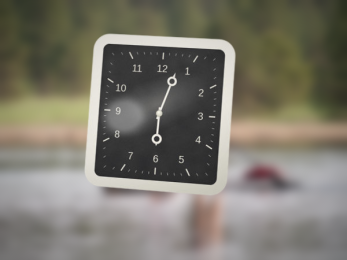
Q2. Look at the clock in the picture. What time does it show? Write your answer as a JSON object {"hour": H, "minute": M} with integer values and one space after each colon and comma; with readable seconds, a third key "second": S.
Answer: {"hour": 6, "minute": 3}
